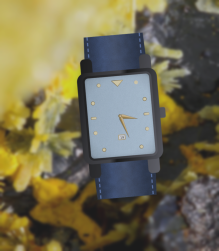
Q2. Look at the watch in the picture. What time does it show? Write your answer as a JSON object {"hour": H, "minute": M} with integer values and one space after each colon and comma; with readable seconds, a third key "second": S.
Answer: {"hour": 3, "minute": 27}
